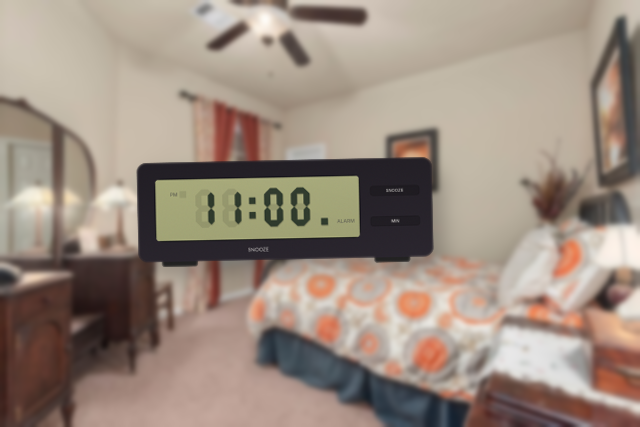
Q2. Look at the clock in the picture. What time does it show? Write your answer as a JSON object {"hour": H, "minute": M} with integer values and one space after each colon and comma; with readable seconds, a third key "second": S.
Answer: {"hour": 11, "minute": 0}
